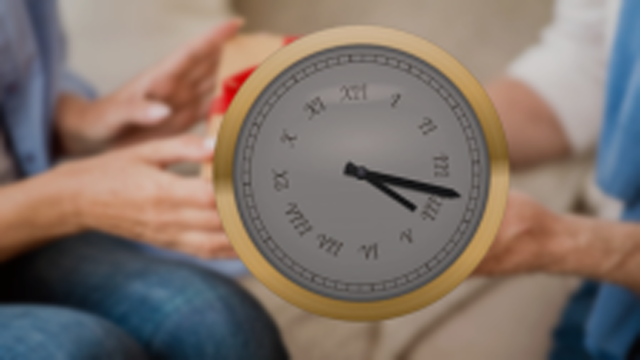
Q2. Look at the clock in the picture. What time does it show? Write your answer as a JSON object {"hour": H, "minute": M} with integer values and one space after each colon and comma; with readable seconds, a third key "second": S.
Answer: {"hour": 4, "minute": 18}
